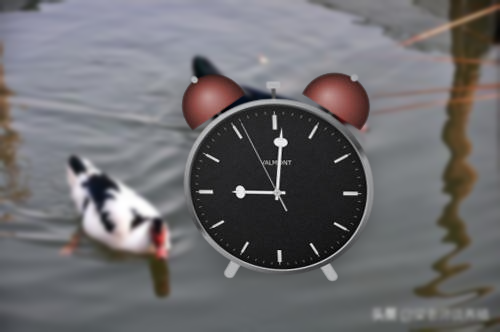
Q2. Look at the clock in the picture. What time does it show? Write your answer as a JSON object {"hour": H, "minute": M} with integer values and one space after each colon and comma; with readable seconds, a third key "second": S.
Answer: {"hour": 9, "minute": 0, "second": 56}
